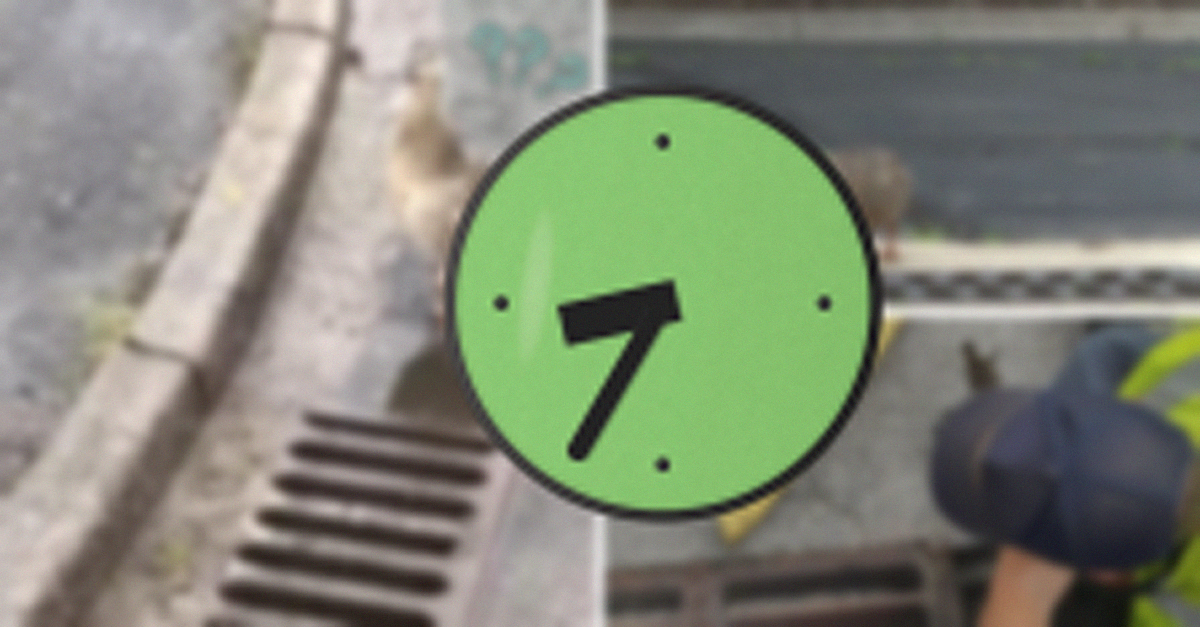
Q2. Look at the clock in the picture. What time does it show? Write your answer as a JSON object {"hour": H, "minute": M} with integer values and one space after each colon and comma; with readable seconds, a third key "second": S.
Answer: {"hour": 8, "minute": 35}
